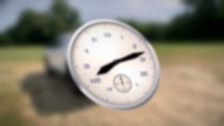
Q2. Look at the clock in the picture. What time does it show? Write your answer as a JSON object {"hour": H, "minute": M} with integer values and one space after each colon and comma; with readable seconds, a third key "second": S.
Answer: {"hour": 8, "minute": 13}
